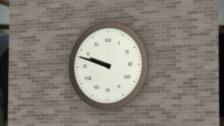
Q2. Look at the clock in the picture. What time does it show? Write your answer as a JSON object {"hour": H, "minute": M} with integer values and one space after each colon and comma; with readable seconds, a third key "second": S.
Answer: {"hour": 9, "minute": 48}
